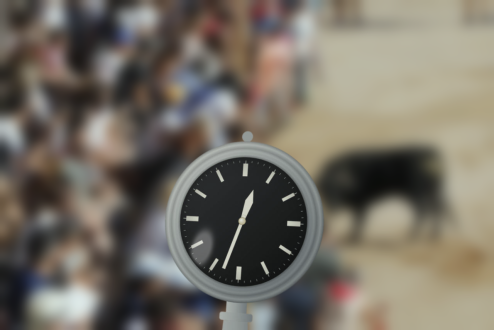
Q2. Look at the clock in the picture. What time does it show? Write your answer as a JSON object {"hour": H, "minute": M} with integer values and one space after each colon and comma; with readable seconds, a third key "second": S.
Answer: {"hour": 12, "minute": 33}
